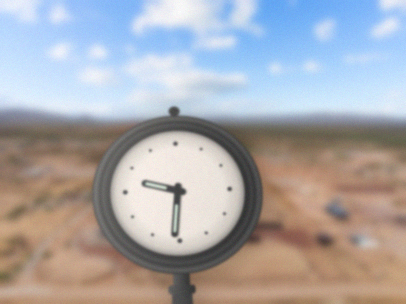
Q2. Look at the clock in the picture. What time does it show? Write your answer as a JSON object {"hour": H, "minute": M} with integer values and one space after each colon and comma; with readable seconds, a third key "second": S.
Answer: {"hour": 9, "minute": 31}
